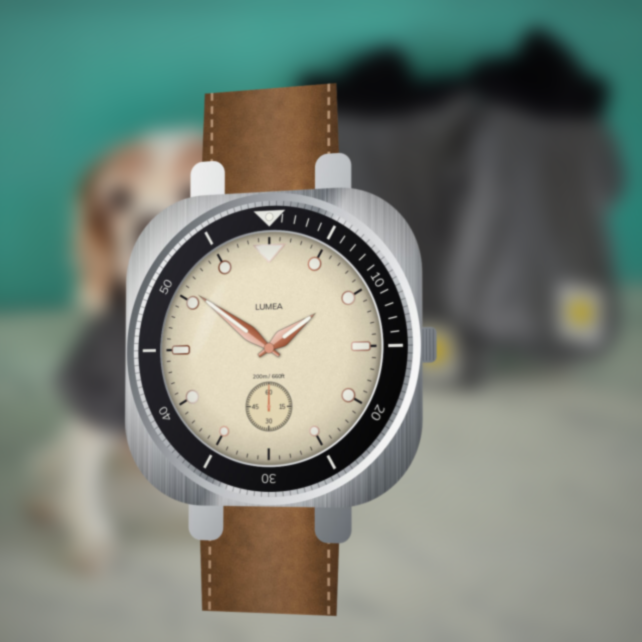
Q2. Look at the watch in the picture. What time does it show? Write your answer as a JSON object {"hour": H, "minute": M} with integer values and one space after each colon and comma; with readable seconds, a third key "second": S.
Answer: {"hour": 1, "minute": 51}
